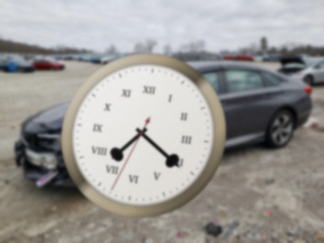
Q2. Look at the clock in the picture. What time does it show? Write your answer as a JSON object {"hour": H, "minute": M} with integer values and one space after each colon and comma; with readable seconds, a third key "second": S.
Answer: {"hour": 7, "minute": 20, "second": 33}
